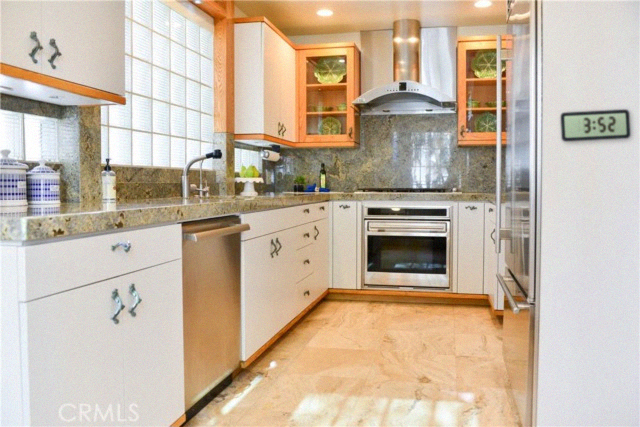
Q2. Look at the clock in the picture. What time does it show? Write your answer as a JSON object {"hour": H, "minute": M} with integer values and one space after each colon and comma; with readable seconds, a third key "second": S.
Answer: {"hour": 3, "minute": 52}
